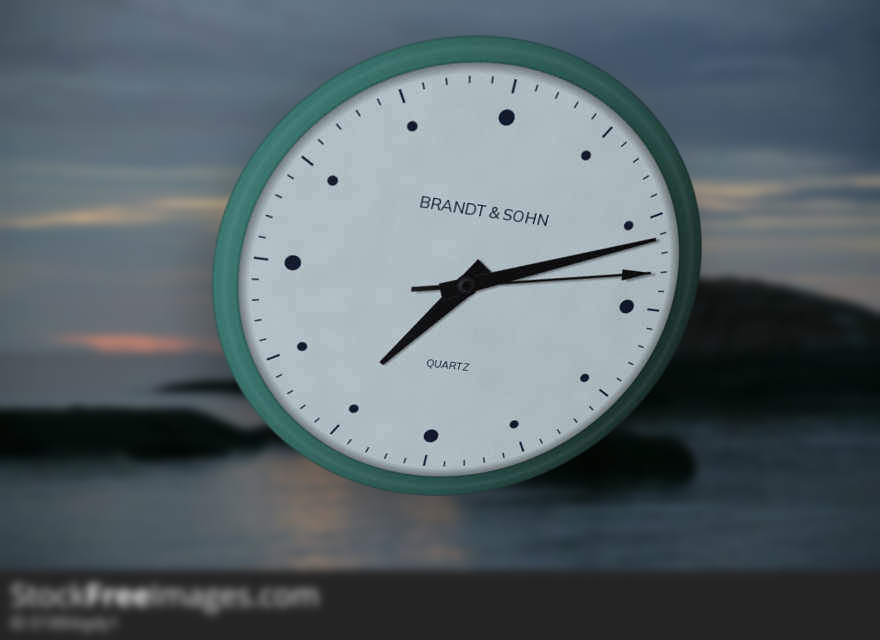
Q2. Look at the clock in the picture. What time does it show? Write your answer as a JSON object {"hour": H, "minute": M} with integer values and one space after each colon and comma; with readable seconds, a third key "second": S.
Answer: {"hour": 7, "minute": 11, "second": 13}
